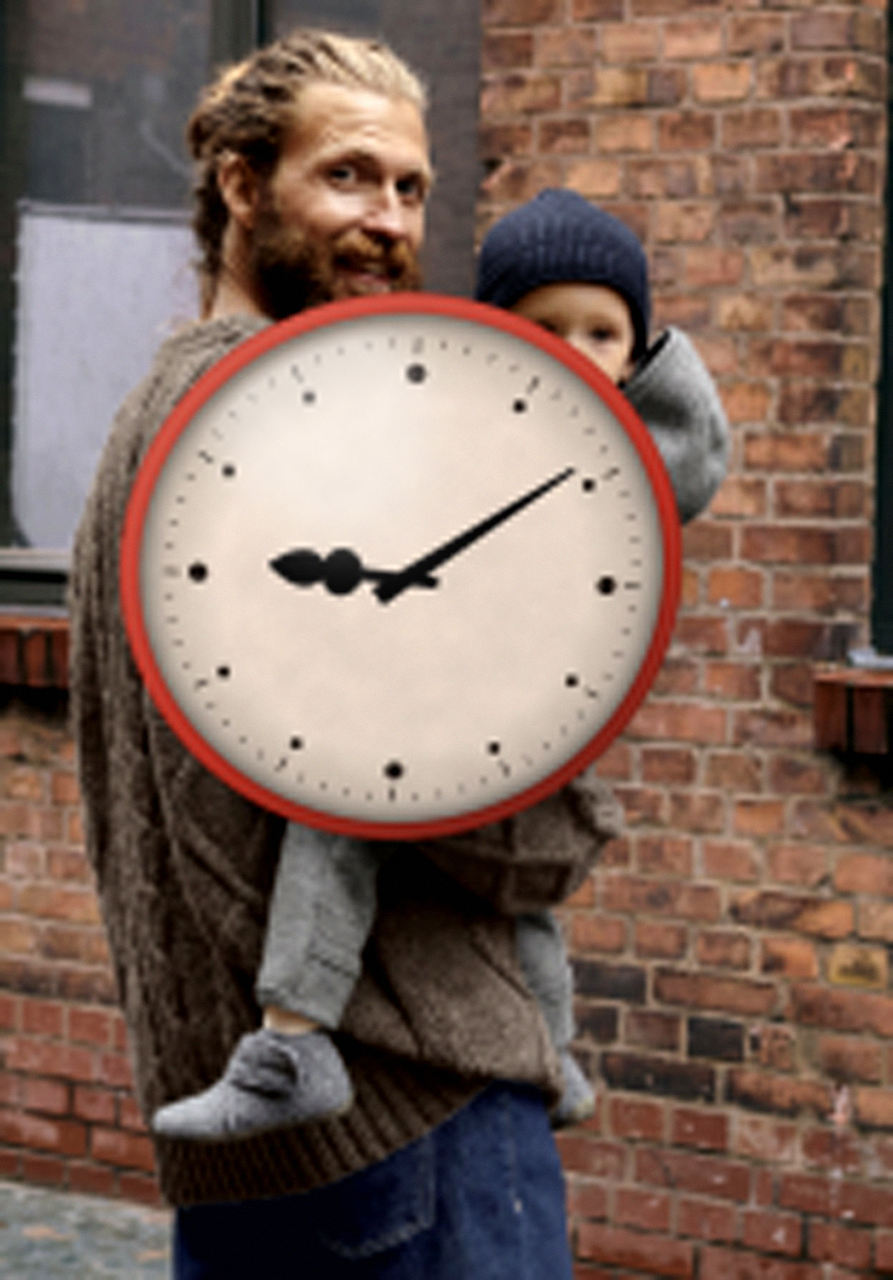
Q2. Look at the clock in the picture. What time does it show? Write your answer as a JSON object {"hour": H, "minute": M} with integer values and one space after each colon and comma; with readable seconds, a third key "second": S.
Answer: {"hour": 9, "minute": 9}
